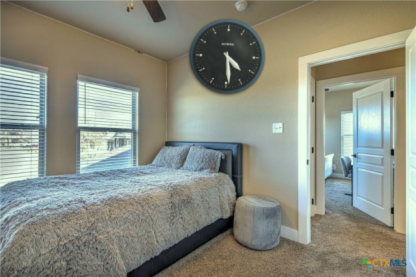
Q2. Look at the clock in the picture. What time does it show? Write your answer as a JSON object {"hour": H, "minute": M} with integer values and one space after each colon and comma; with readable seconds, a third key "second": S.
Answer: {"hour": 4, "minute": 29}
